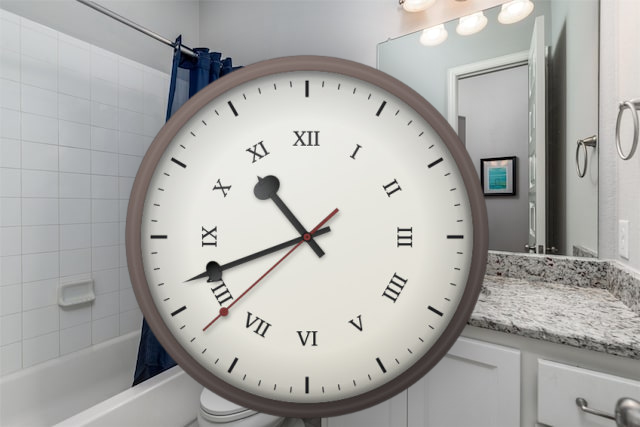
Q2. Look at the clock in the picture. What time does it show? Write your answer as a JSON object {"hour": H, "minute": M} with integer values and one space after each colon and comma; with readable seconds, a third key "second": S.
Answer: {"hour": 10, "minute": 41, "second": 38}
